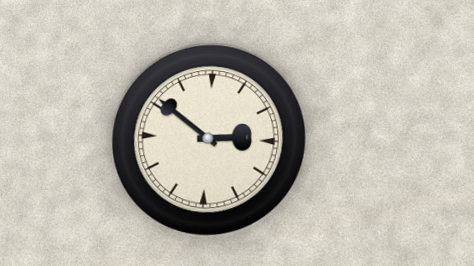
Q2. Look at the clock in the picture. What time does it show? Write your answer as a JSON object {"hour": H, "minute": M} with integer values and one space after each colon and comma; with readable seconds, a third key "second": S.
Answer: {"hour": 2, "minute": 51}
